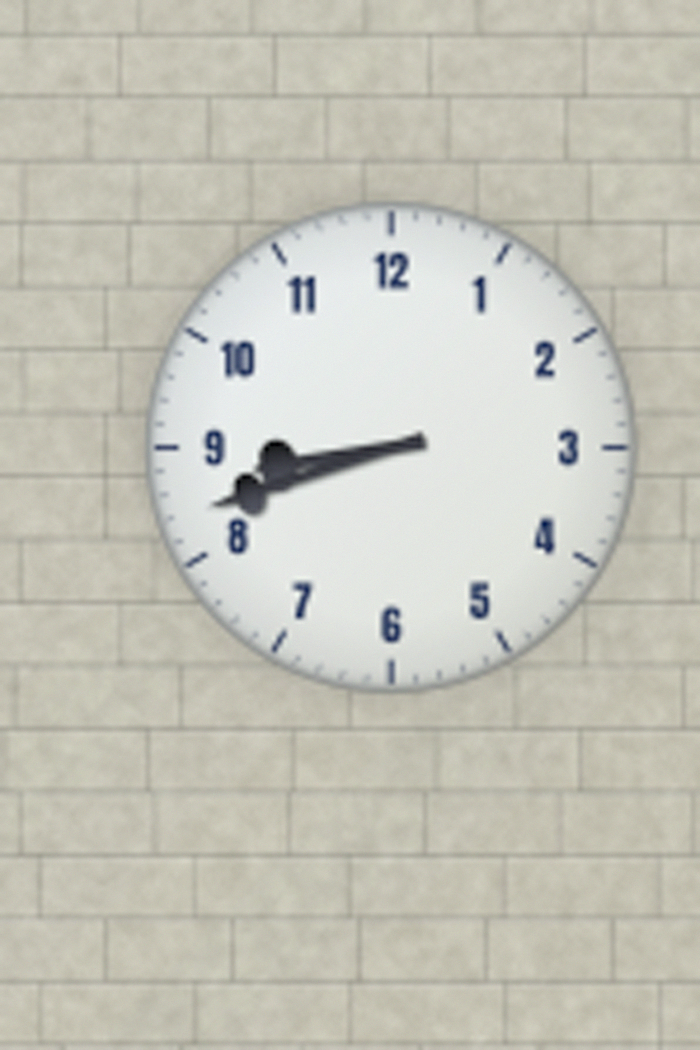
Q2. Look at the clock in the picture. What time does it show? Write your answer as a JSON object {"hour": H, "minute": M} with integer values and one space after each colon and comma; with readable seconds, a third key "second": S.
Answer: {"hour": 8, "minute": 42}
